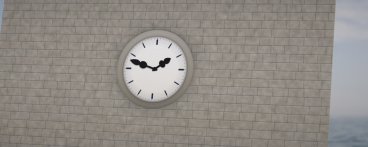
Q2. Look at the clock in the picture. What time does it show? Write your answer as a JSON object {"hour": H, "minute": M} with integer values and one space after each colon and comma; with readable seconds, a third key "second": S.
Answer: {"hour": 1, "minute": 48}
